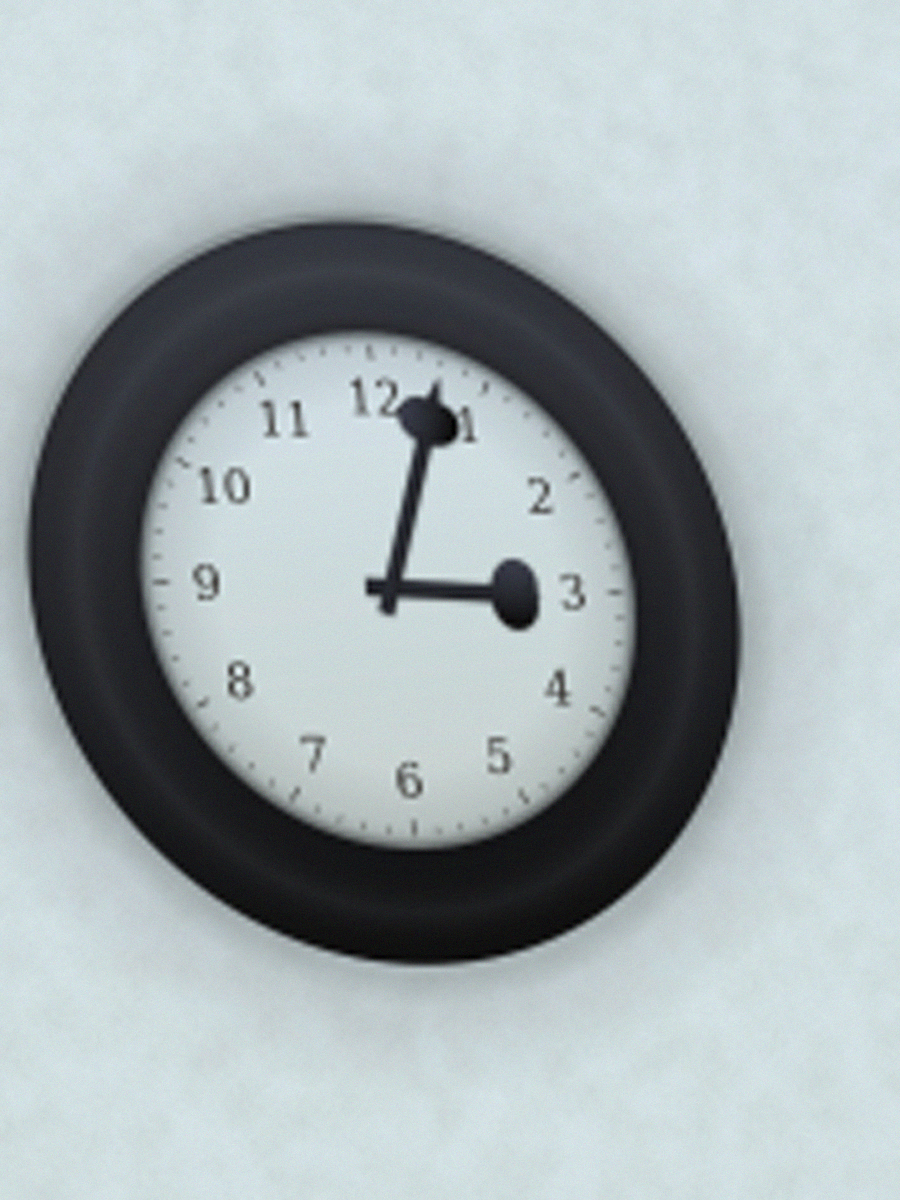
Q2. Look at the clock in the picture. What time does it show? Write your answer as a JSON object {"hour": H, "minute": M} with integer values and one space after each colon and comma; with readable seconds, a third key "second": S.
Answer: {"hour": 3, "minute": 3}
